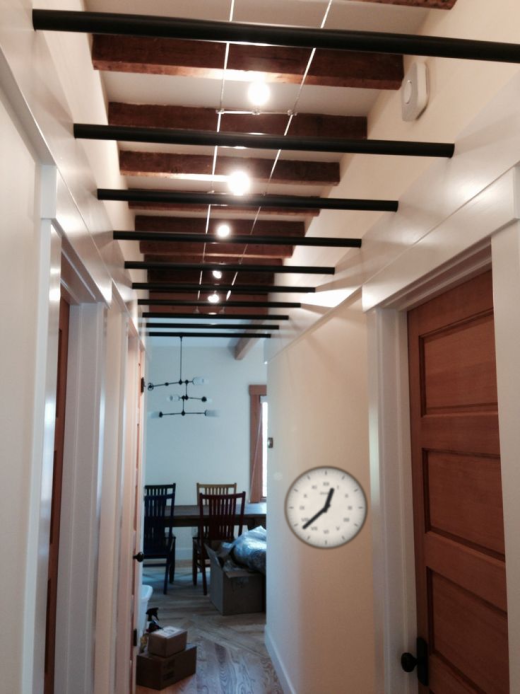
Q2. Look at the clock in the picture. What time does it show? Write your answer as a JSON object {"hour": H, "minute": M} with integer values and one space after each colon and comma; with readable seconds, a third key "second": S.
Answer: {"hour": 12, "minute": 38}
